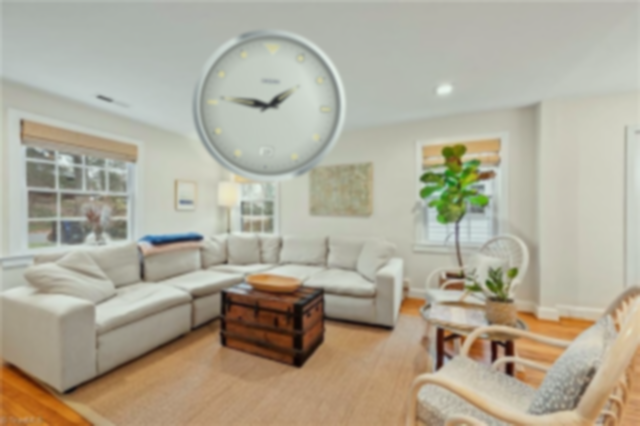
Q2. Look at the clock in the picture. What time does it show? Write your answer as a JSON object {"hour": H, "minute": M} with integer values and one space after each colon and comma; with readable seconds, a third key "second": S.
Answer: {"hour": 1, "minute": 46}
